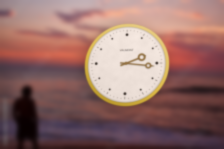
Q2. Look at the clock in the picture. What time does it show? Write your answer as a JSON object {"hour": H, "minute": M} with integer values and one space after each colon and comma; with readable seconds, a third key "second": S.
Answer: {"hour": 2, "minute": 16}
